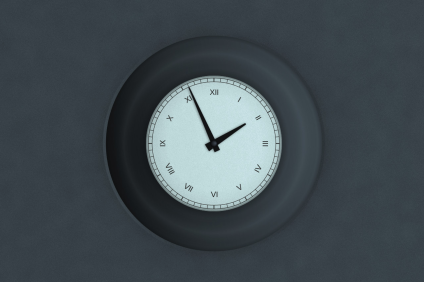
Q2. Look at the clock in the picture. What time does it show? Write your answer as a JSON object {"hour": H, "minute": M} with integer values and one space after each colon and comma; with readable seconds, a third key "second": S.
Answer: {"hour": 1, "minute": 56}
